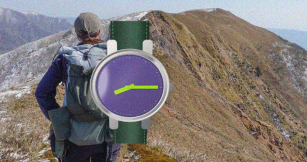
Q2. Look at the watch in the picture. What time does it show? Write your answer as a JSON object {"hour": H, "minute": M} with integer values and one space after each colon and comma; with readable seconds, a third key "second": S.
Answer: {"hour": 8, "minute": 15}
